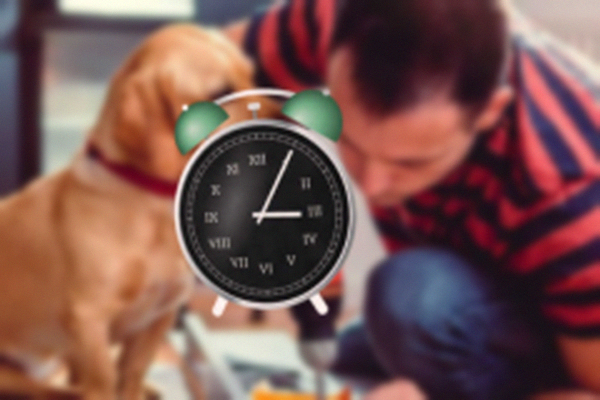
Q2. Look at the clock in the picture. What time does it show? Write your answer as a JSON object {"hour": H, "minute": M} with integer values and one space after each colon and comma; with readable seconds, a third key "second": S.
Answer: {"hour": 3, "minute": 5}
